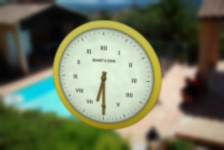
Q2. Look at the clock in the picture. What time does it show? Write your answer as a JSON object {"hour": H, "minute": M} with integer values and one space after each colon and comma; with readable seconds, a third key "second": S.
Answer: {"hour": 6, "minute": 30}
